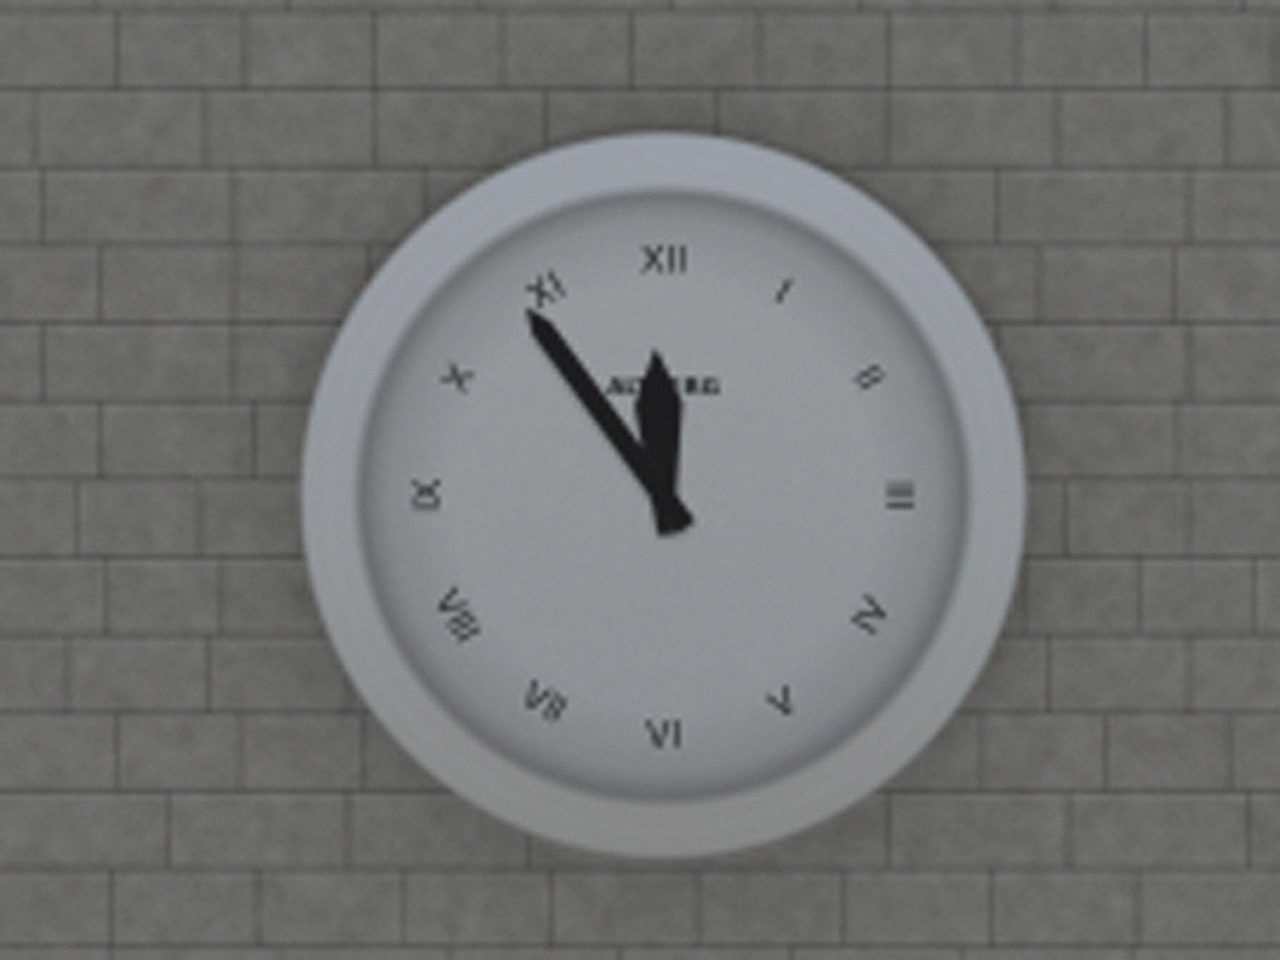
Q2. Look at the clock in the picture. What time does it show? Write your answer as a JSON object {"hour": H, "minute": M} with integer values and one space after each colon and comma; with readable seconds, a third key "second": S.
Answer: {"hour": 11, "minute": 54}
